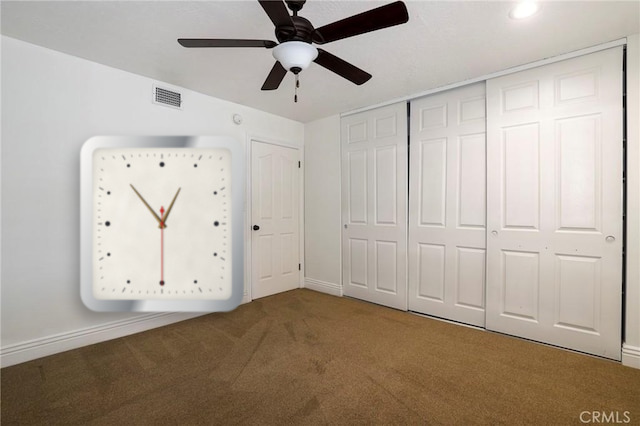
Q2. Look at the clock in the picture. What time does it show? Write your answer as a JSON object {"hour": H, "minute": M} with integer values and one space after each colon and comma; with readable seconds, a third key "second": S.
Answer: {"hour": 12, "minute": 53, "second": 30}
